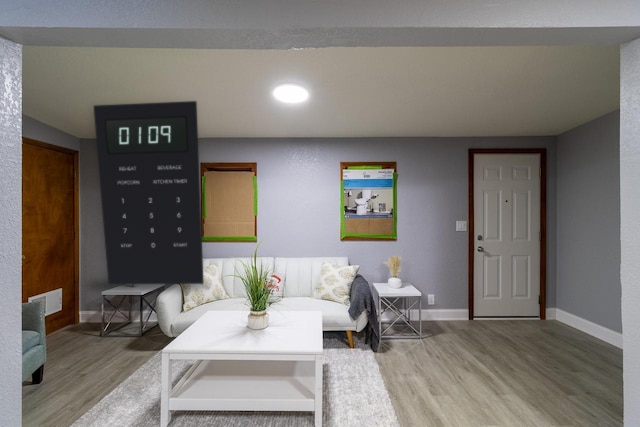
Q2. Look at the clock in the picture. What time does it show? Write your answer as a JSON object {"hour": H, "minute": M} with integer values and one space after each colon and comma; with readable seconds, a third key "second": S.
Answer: {"hour": 1, "minute": 9}
